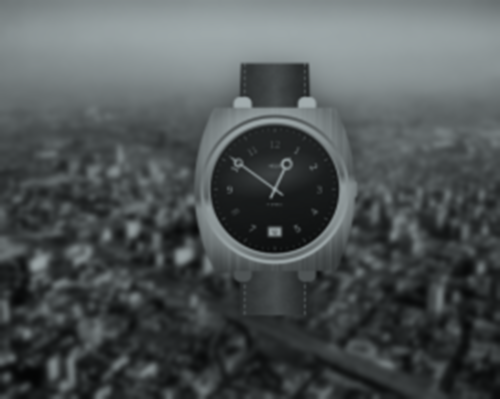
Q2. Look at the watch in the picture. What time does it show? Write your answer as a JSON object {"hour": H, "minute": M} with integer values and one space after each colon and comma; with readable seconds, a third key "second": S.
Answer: {"hour": 12, "minute": 51}
